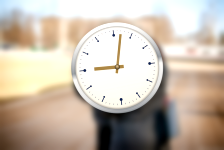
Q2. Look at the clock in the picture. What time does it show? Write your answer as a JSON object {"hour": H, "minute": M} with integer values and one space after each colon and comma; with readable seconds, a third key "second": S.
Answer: {"hour": 9, "minute": 2}
